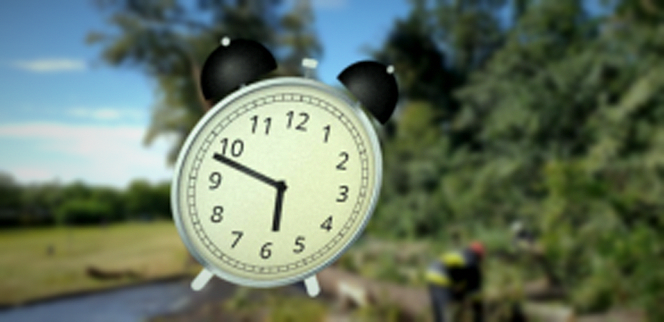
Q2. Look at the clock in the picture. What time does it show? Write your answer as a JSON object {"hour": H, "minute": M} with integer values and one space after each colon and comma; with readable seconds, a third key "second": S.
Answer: {"hour": 5, "minute": 48}
